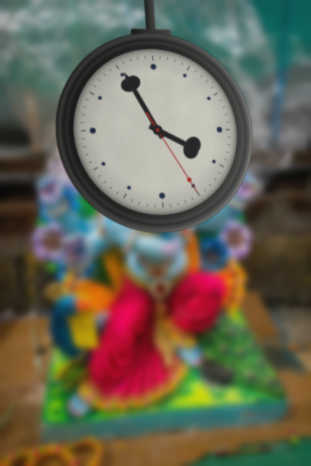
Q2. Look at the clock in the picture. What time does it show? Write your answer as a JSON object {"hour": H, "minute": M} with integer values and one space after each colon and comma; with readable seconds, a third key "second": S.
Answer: {"hour": 3, "minute": 55, "second": 25}
